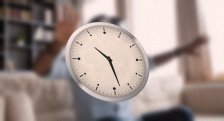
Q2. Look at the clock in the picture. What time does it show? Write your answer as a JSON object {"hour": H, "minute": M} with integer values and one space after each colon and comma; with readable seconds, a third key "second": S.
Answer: {"hour": 10, "minute": 28}
